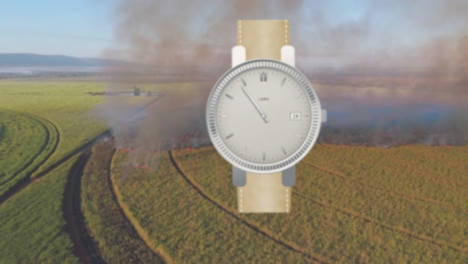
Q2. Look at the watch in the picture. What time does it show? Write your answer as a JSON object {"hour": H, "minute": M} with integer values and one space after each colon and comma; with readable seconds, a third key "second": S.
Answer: {"hour": 10, "minute": 54}
